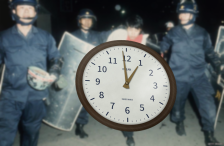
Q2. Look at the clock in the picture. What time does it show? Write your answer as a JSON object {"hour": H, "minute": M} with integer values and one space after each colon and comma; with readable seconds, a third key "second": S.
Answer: {"hour": 12, "minute": 59}
